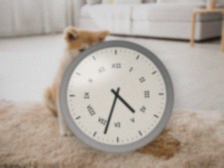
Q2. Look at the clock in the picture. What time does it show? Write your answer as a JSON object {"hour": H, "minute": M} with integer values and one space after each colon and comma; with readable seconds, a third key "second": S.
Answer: {"hour": 4, "minute": 33}
